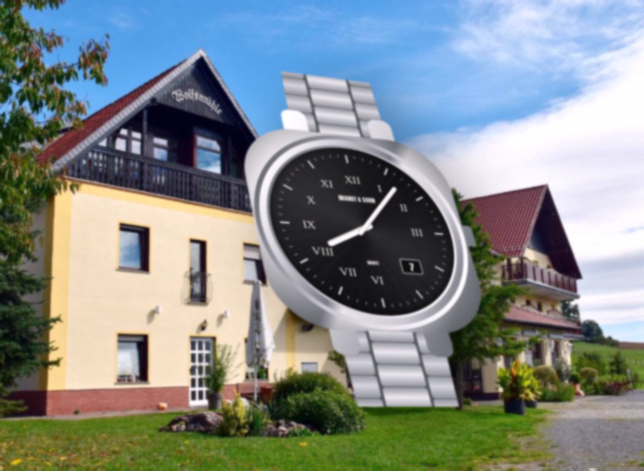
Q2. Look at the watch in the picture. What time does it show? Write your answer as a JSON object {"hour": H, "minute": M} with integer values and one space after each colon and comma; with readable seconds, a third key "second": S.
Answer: {"hour": 8, "minute": 7}
